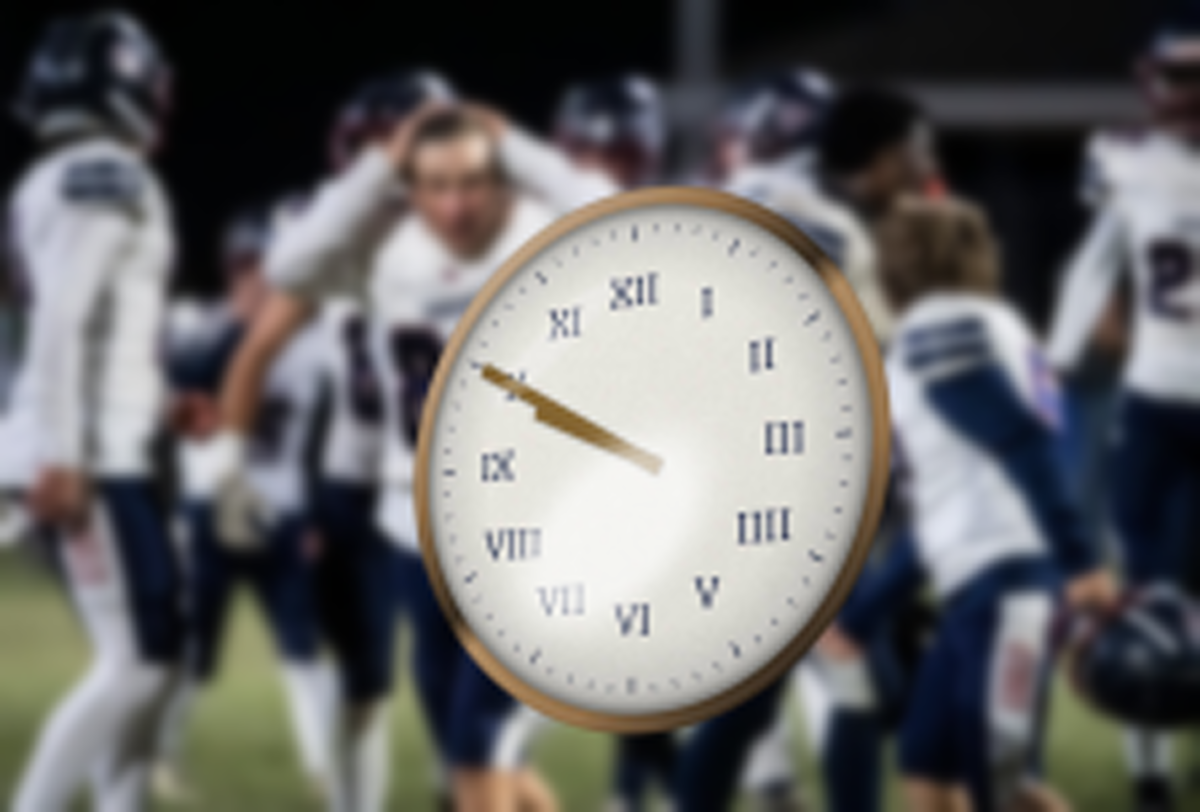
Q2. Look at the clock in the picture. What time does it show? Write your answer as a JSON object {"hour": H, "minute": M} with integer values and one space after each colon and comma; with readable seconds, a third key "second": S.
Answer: {"hour": 9, "minute": 50}
